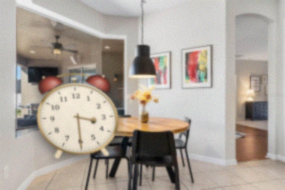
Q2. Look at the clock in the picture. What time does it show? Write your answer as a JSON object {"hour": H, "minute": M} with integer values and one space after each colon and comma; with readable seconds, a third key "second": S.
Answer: {"hour": 3, "minute": 30}
